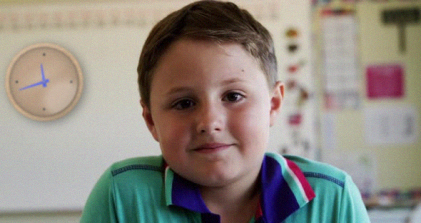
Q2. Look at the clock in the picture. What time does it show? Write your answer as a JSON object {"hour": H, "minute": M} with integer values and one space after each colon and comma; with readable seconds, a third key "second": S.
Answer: {"hour": 11, "minute": 42}
